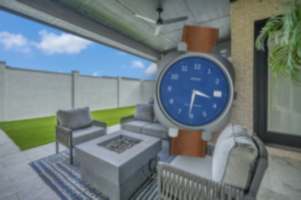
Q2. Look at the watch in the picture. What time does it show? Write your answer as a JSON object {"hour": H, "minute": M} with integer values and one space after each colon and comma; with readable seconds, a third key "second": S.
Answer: {"hour": 3, "minute": 31}
